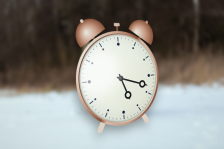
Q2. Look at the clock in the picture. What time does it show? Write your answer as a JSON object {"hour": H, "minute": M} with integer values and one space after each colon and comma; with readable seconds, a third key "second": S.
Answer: {"hour": 5, "minute": 18}
